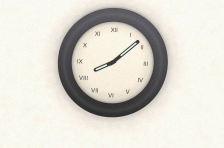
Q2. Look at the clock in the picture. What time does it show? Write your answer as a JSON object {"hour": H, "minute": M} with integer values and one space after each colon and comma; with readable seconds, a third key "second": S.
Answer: {"hour": 8, "minute": 8}
